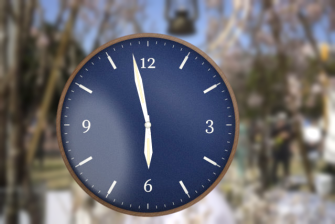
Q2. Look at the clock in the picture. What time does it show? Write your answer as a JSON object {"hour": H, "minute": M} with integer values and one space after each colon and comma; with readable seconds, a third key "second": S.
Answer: {"hour": 5, "minute": 58}
